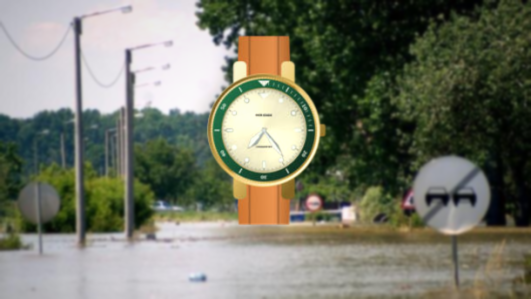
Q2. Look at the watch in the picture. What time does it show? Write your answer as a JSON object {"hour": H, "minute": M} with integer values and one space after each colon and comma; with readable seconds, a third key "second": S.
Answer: {"hour": 7, "minute": 24}
